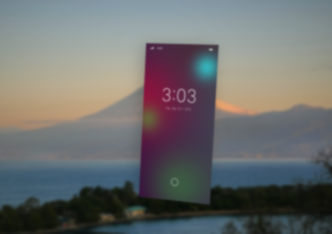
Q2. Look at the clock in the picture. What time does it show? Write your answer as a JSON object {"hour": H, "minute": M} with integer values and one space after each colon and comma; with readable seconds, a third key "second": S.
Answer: {"hour": 3, "minute": 3}
